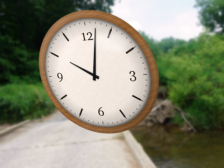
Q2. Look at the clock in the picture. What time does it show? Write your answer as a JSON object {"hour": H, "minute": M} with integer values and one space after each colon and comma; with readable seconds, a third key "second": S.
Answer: {"hour": 10, "minute": 2}
